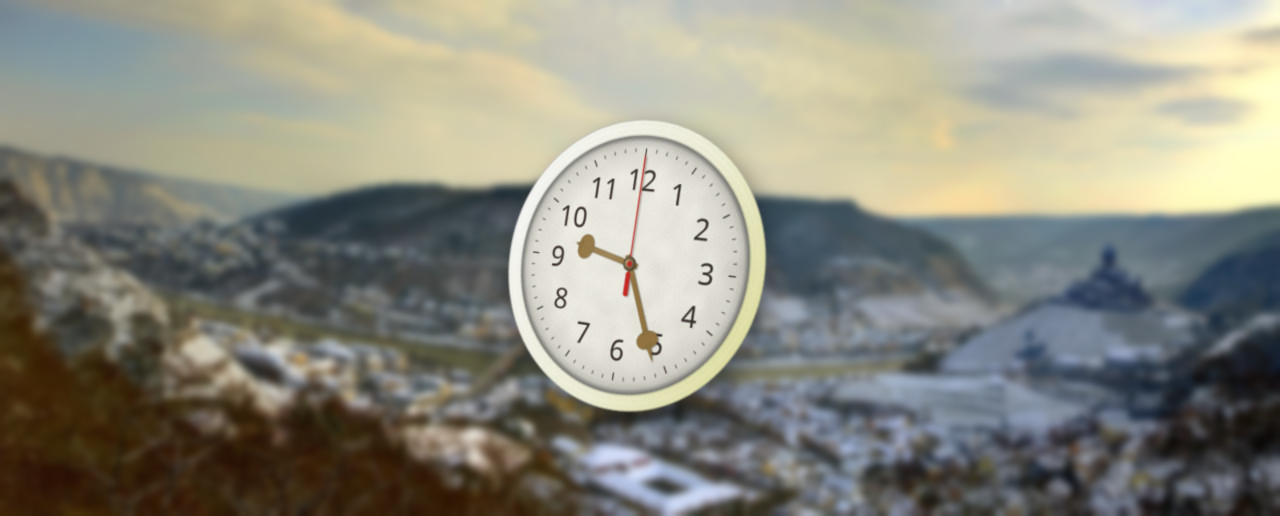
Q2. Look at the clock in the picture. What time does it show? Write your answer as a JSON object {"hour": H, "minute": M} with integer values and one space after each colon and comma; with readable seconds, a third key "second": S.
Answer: {"hour": 9, "minute": 26, "second": 0}
